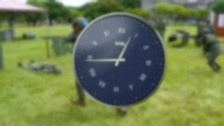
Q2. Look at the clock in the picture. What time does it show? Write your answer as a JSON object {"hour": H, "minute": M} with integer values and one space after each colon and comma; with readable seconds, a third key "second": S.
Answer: {"hour": 12, "minute": 44}
